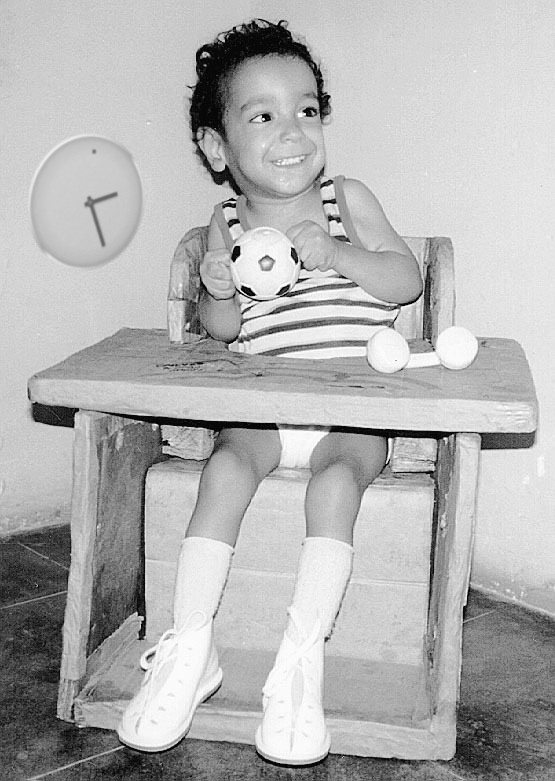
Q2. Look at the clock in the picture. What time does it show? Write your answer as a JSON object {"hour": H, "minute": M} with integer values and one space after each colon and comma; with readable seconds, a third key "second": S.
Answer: {"hour": 2, "minute": 26}
